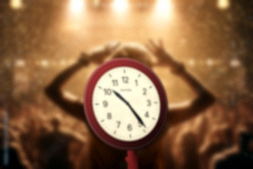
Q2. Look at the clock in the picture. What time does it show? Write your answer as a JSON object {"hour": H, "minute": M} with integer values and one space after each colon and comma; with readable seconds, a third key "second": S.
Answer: {"hour": 10, "minute": 24}
